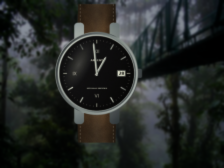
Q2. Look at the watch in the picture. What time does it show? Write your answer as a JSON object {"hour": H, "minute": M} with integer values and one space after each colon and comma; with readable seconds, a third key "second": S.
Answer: {"hour": 12, "minute": 59}
